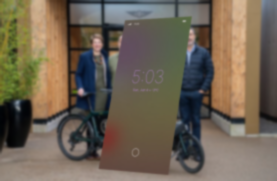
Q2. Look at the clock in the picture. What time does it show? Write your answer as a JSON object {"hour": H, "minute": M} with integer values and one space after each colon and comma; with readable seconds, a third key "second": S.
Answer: {"hour": 5, "minute": 3}
